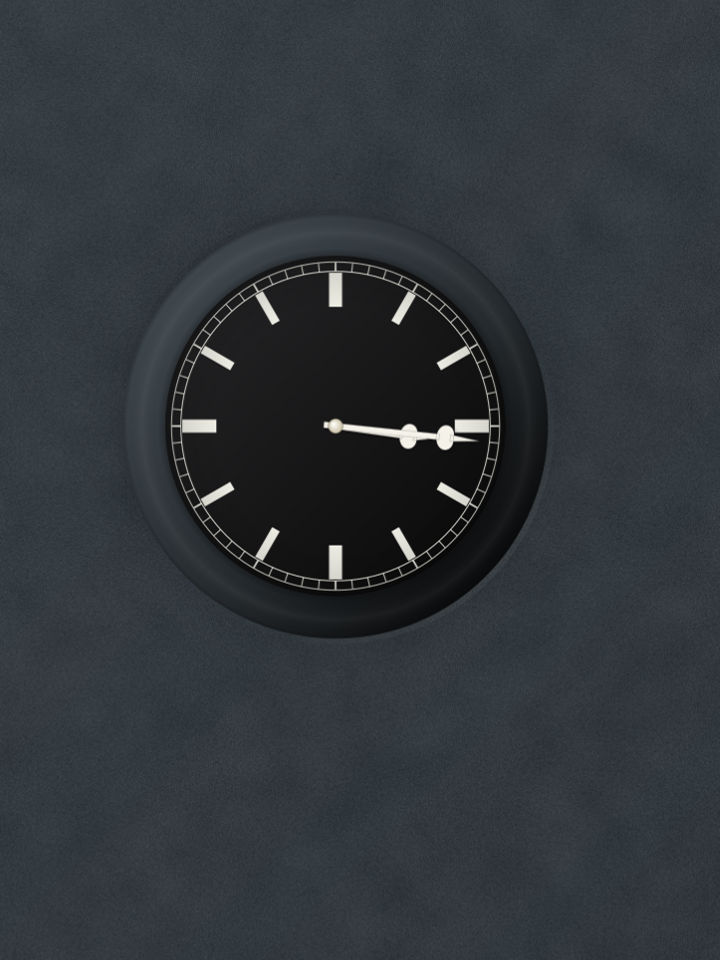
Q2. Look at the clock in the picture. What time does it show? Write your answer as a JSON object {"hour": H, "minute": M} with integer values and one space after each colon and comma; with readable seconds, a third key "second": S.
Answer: {"hour": 3, "minute": 16}
